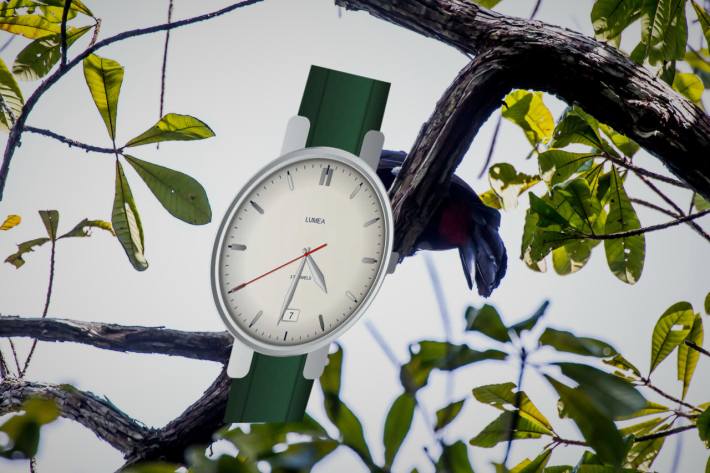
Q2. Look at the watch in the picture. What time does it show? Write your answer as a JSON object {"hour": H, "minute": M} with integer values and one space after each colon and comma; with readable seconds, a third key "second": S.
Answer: {"hour": 4, "minute": 31, "second": 40}
